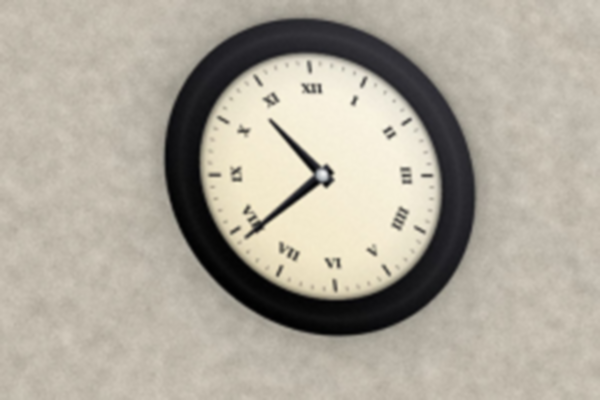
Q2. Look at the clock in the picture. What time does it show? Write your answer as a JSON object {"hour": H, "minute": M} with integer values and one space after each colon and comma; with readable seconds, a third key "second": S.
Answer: {"hour": 10, "minute": 39}
